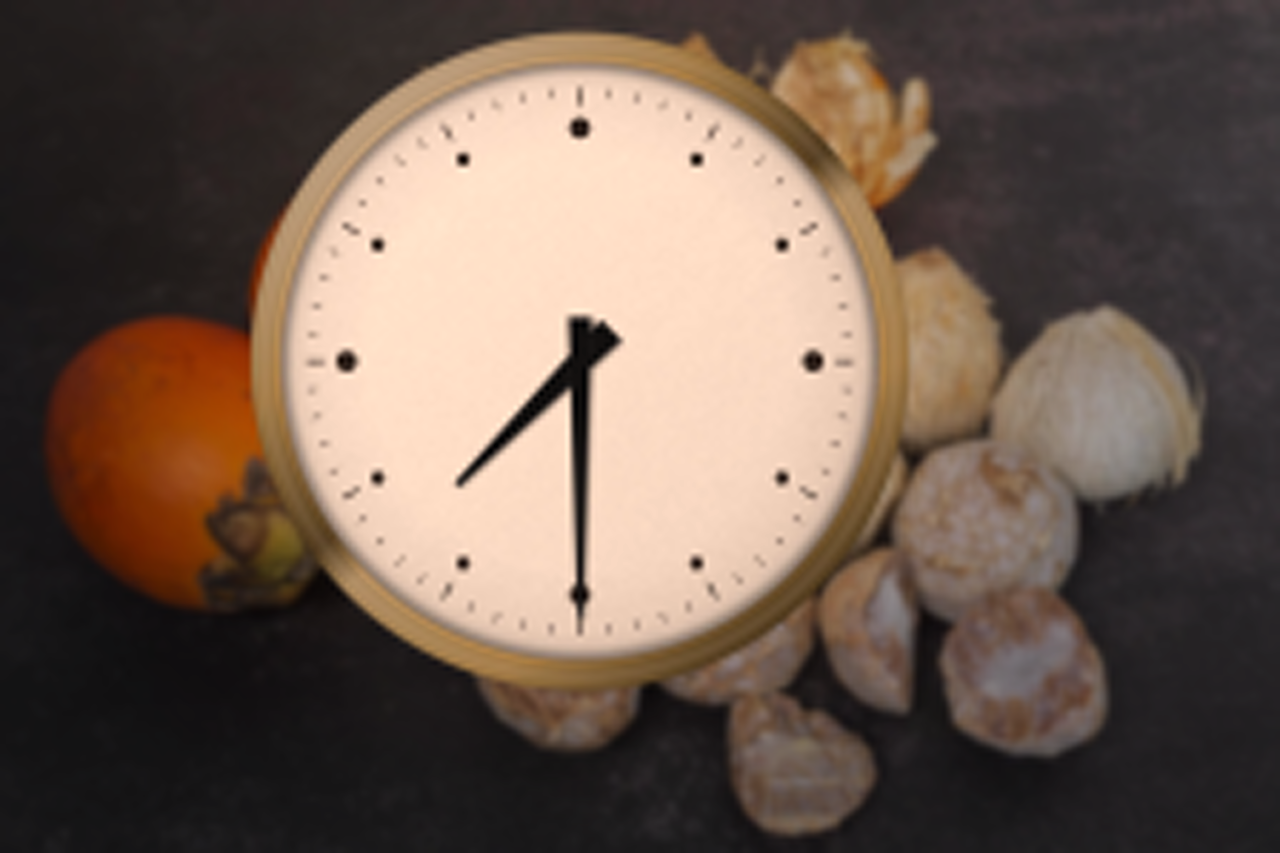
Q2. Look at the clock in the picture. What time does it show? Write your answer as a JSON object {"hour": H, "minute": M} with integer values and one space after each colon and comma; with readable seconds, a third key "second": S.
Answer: {"hour": 7, "minute": 30}
